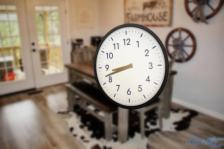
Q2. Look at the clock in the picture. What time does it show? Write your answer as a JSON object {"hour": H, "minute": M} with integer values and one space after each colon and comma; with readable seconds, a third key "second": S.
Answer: {"hour": 8, "minute": 42}
